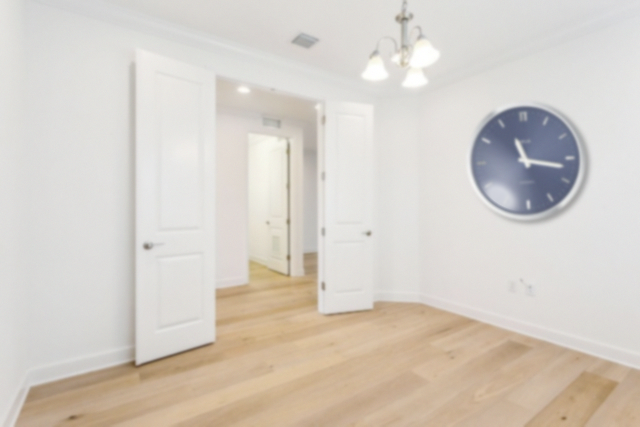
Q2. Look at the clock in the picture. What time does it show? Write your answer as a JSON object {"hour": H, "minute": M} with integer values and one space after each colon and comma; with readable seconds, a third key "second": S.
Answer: {"hour": 11, "minute": 17}
